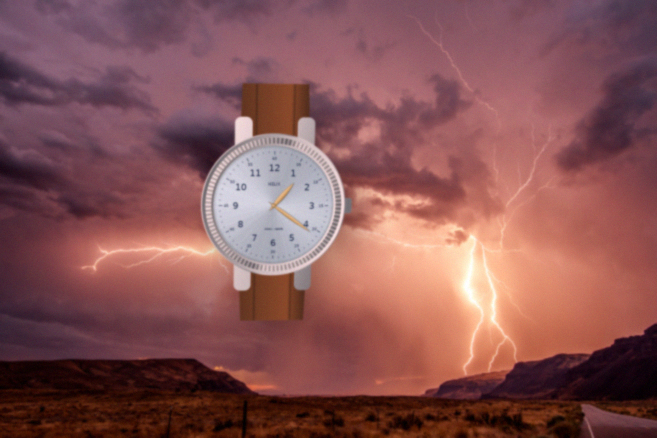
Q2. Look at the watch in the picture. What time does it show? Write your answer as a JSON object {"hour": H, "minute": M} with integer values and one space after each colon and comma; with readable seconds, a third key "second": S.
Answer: {"hour": 1, "minute": 21}
